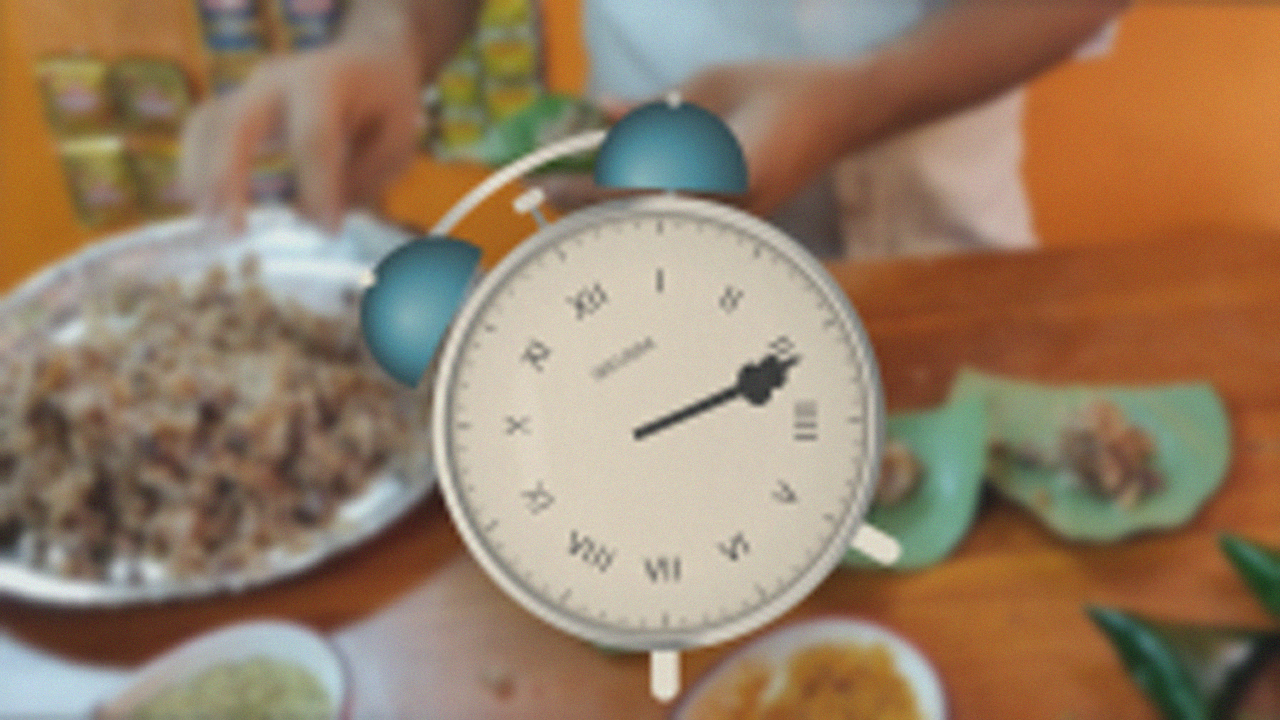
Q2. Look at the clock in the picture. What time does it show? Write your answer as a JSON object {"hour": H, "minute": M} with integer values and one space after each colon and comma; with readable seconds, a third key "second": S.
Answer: {"hour": 3, "minute": 16}
